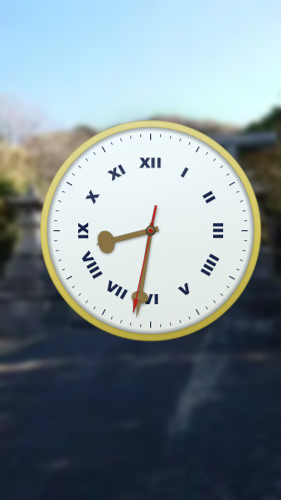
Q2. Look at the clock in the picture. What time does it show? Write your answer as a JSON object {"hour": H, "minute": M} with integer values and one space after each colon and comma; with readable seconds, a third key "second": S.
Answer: {"hour": 8, "minute": 31, "second": 32}
